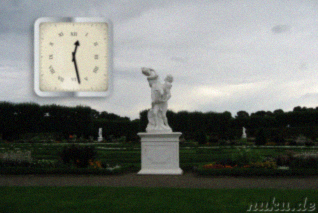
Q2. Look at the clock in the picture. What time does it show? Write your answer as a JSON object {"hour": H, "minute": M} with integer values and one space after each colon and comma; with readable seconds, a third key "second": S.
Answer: {"hour": 12, "minute": 28}
